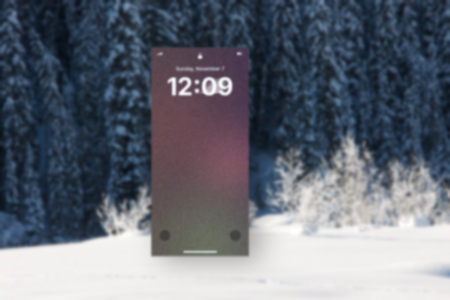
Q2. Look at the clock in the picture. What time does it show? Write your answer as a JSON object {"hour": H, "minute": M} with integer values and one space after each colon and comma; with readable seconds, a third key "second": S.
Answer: {"hour": 12, "minute": 9}
